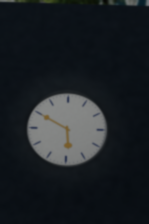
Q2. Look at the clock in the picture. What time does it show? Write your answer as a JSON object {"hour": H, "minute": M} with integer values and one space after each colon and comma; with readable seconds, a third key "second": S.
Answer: {"hour": 5, "minute": 50}
